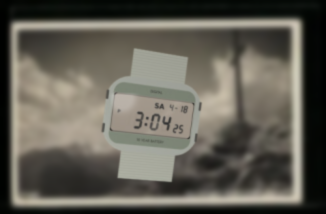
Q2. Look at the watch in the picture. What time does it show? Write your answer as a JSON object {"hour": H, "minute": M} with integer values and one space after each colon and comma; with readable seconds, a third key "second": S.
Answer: {"hour": 3, "minute": 4}
